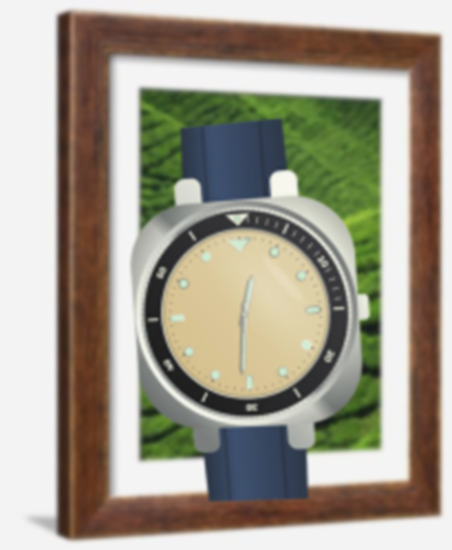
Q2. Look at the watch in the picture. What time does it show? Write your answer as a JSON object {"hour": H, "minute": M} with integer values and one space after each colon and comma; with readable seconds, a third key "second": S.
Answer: {"hour": 12, "minute": 31}
